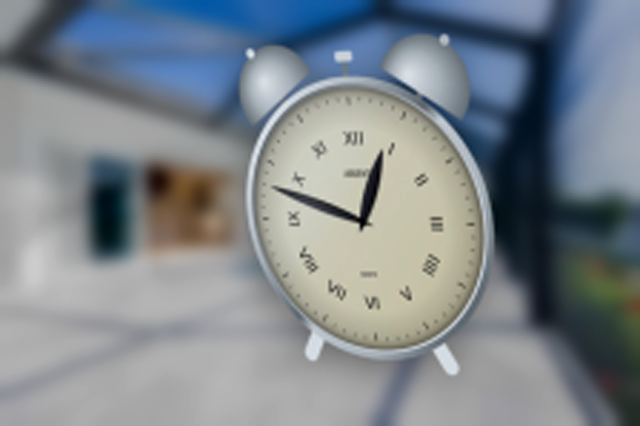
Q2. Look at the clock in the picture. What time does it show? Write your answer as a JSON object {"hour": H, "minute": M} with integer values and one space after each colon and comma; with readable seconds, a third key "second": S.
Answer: {"hour": 12, "minute": 48}
